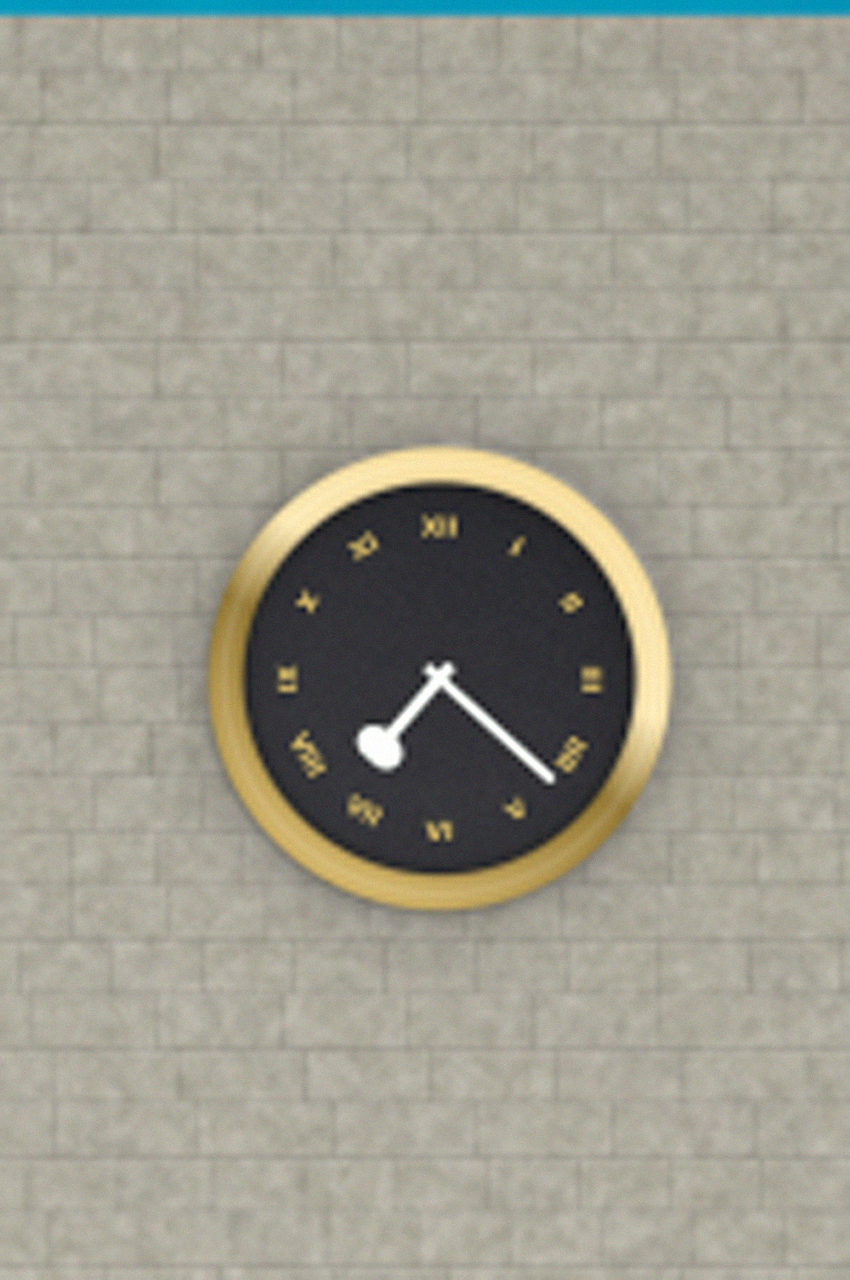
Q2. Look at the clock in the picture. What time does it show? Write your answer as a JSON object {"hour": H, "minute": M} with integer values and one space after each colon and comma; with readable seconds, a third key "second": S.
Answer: {"hour": 7, "minute": 22}
